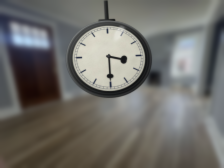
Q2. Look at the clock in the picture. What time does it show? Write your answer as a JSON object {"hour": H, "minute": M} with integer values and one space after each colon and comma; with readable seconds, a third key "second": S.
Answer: {"hour": 3, "minute": 30}
